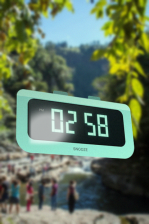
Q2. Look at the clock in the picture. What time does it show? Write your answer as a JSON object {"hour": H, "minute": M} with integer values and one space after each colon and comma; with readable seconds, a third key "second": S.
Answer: {"hour": 2, "minute": 58}
